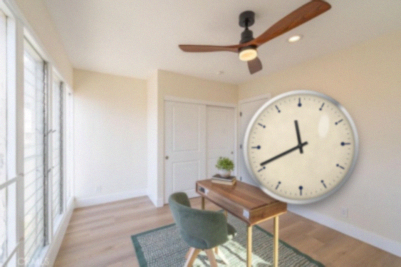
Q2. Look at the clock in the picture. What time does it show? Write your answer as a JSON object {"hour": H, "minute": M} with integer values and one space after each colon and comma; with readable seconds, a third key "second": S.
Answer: {"hour": 11, "minute": 41}
